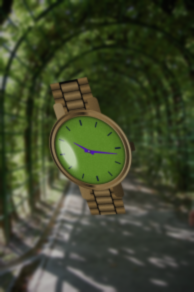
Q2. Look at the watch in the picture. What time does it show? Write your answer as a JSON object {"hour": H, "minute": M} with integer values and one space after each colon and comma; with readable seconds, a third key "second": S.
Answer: {"hour": 10, "minute": 17}
